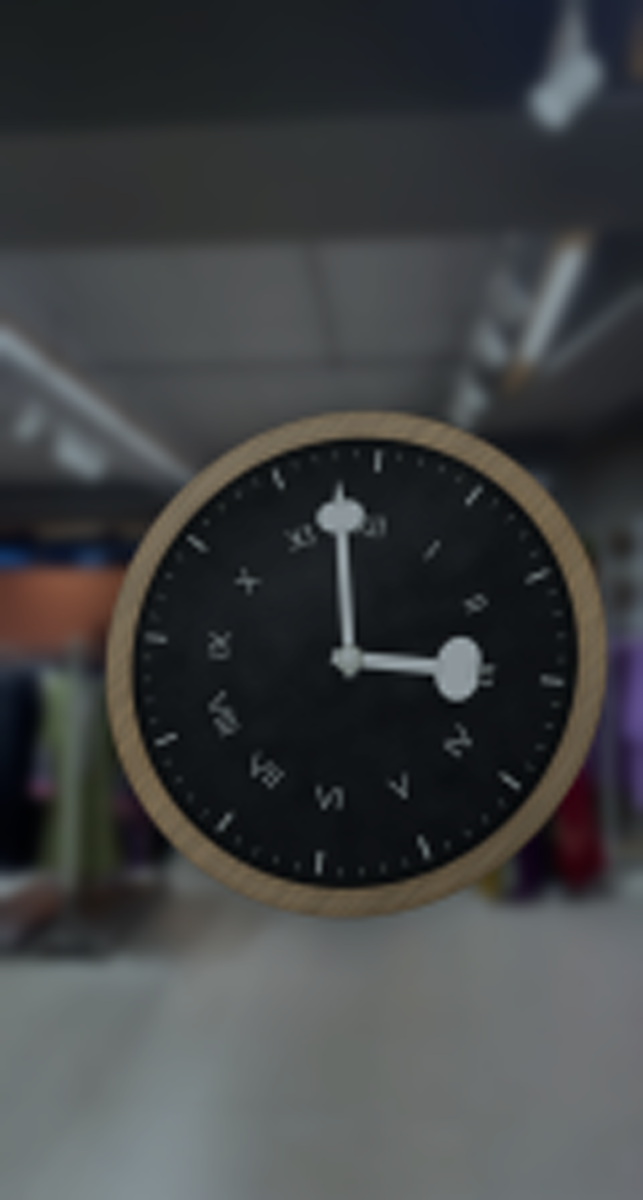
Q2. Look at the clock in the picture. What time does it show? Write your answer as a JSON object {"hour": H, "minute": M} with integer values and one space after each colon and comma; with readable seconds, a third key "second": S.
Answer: {"hour": 2, "minute": 58}
